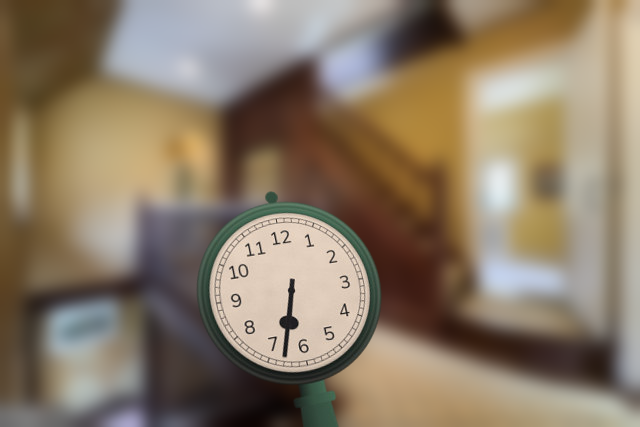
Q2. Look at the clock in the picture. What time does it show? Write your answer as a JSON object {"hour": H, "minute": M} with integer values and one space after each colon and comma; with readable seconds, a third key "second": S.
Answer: {"hour": 6, "minute": 33}
